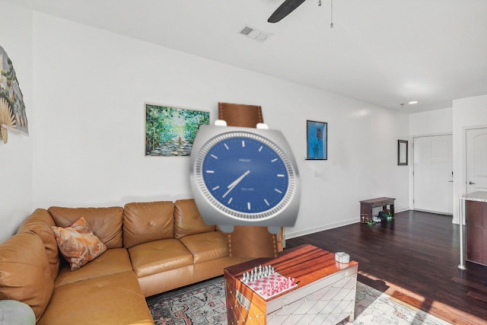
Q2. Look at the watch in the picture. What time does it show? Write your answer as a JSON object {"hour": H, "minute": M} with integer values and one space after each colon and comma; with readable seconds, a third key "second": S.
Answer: {"hour": 7, "minute": 37}
